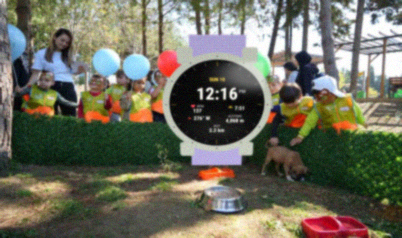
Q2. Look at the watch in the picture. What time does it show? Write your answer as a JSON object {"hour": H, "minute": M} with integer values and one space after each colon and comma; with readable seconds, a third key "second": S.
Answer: {"hour": 12, "minute": 16}
